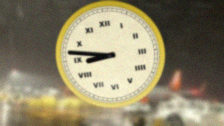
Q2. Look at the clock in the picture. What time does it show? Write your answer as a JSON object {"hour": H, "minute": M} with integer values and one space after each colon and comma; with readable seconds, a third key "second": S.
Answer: {"hour": 8, "minute": 47}
